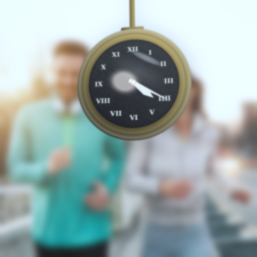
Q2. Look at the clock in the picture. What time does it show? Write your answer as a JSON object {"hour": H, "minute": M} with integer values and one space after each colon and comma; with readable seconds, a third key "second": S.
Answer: {"hour": 4, "minute": 20}
